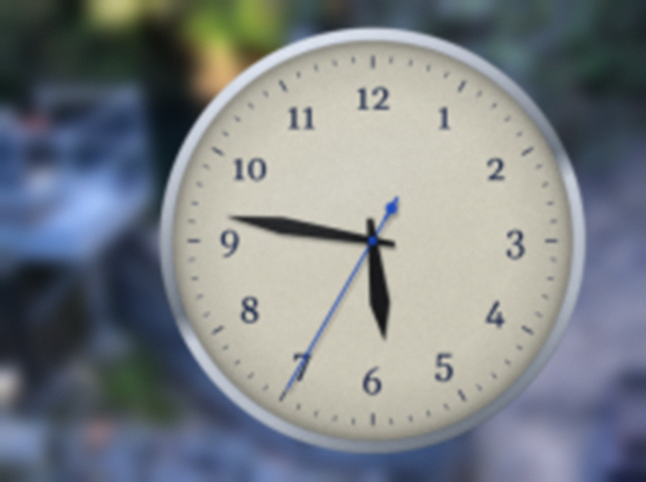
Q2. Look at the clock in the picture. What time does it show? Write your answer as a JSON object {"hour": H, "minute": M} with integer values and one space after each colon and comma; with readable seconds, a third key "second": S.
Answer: {"hour": 5, "minute": 46, "second": 35}
